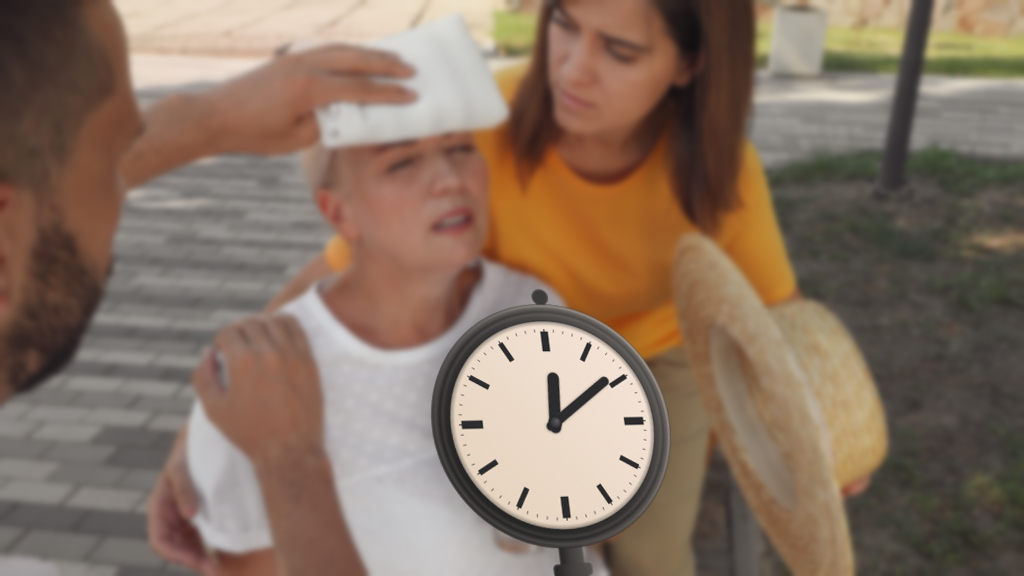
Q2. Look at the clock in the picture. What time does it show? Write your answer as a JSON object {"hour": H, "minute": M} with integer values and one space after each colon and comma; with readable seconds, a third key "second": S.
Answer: {"hour": 12, "minute": 9}
